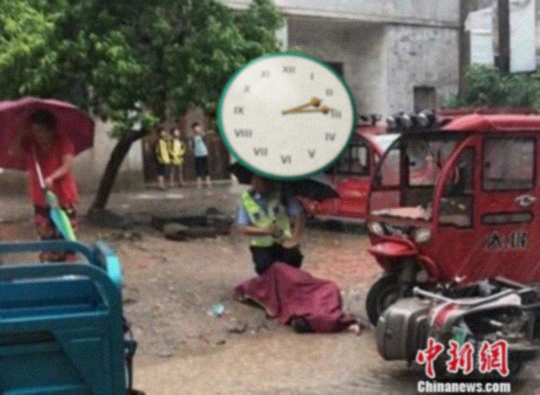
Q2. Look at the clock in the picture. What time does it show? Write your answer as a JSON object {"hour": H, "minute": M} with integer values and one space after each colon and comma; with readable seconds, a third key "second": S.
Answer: {"hour": 2, "minute": 14}
